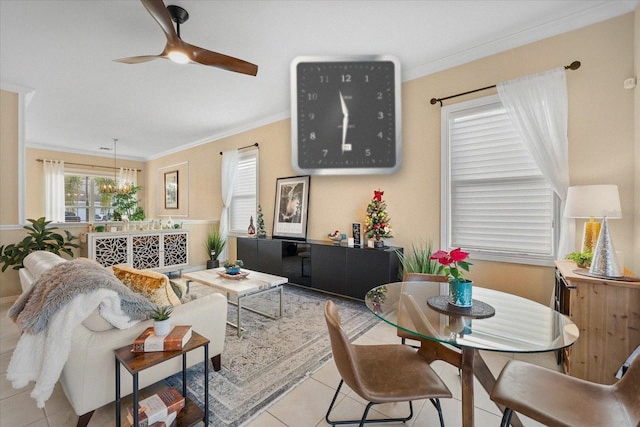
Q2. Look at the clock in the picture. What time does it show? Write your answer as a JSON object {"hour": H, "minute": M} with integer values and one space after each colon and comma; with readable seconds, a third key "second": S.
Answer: {"hour": 11, "minute": 31}
